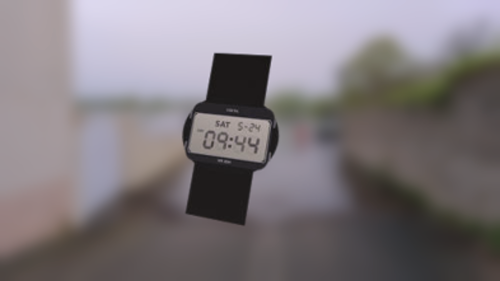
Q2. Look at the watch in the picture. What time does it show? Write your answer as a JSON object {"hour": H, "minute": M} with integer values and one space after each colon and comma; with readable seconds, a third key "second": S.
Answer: {"hour": 9, "minute": 44}
